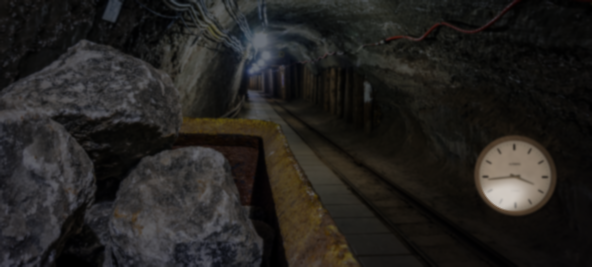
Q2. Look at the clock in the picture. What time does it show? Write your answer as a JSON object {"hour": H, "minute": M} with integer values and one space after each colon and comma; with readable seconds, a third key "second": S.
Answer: {"hour": 3, "minute": 44}
